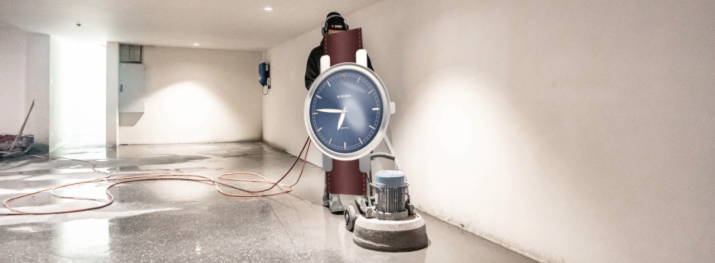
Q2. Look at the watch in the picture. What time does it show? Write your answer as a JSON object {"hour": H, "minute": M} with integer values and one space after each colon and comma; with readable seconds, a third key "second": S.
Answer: {"hour": 6, "minute": 46}
